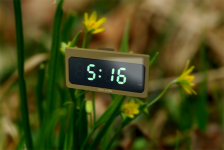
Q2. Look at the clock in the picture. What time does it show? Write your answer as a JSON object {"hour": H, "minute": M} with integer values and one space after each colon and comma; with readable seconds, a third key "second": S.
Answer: {"hour": 5, "minute": 16}
